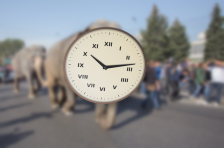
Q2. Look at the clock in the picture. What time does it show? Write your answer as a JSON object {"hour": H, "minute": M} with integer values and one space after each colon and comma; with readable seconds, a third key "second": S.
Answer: {"hour": 10, "minute": 13}
